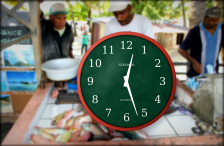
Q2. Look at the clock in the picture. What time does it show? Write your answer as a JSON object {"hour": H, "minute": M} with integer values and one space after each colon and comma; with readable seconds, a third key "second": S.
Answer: {"hour": 12, "minute": 27}
